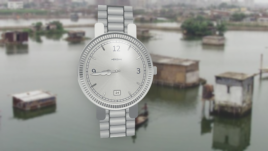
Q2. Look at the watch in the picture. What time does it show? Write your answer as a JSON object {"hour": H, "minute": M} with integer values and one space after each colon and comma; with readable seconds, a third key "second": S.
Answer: {"hour": 8, "minute": 44}
